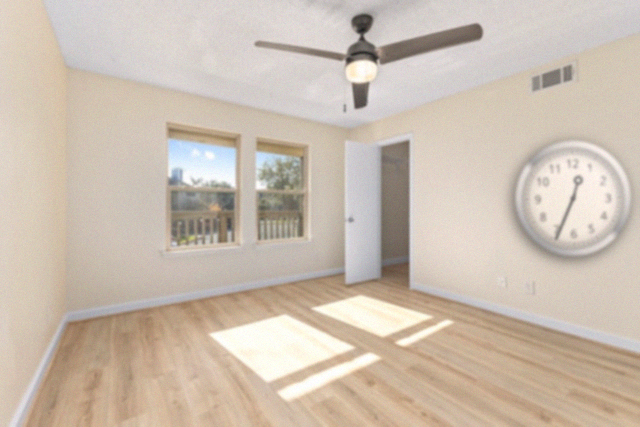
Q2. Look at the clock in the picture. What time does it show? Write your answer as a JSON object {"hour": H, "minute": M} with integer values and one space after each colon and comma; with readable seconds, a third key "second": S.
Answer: {"hour": 12, "minute": 34}
